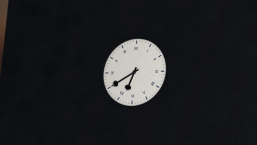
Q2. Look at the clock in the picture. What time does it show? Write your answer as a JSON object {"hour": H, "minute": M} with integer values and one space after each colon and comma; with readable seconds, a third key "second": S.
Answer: {"hour": 6, "minute": 40}
